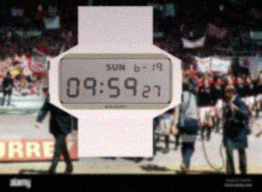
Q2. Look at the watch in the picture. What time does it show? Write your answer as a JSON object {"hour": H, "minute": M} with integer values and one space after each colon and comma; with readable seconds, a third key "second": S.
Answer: {"hour": 9, "minute": 59, "second": 27}
